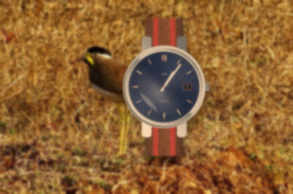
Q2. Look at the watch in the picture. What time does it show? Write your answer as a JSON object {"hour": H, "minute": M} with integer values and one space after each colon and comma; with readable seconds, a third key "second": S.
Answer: {"hour": 1, "minute": 6}
